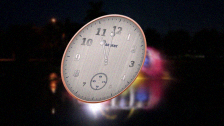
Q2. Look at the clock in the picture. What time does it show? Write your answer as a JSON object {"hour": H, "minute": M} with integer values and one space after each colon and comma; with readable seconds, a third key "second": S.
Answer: {"hour": 10, "minute": 59}
